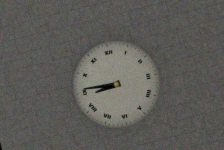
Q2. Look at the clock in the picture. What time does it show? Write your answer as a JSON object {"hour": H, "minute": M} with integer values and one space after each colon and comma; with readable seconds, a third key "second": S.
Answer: {"hour": 8, "minute": 46}
